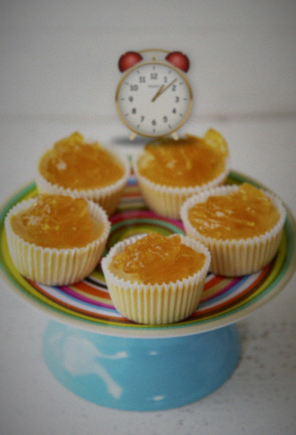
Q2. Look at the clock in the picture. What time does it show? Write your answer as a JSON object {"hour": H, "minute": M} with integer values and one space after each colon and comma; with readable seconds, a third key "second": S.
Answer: {"hour": 1, "minute": 8}
